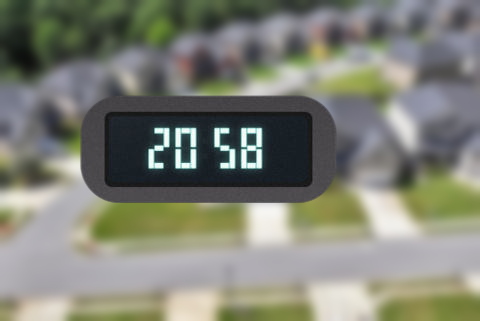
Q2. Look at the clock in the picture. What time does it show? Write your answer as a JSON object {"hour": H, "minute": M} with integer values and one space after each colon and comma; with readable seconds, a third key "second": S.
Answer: {"hour": 20, "minute": 58}
